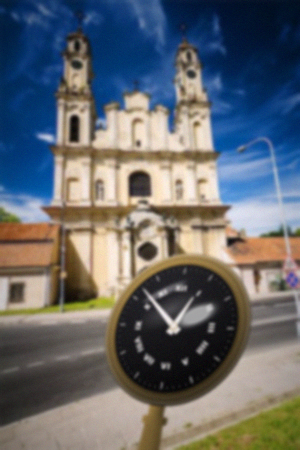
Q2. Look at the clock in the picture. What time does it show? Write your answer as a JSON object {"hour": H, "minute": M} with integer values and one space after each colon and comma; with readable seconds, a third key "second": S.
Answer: {"hour": 12, "minute": 52}
